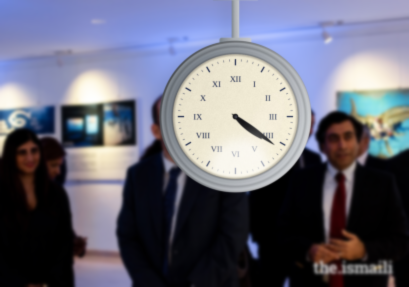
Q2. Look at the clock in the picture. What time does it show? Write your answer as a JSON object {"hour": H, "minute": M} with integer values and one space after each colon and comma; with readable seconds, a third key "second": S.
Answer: {"hour": 4, "minute": 21}
